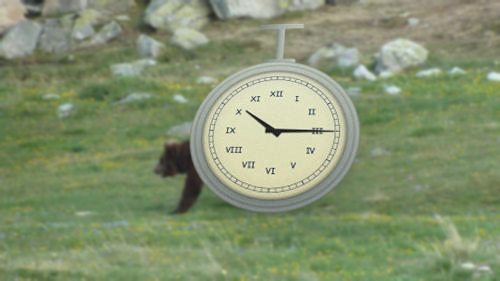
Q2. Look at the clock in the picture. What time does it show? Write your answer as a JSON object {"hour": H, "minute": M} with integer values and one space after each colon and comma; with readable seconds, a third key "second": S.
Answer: {"hour": 10, "minute": 15}
